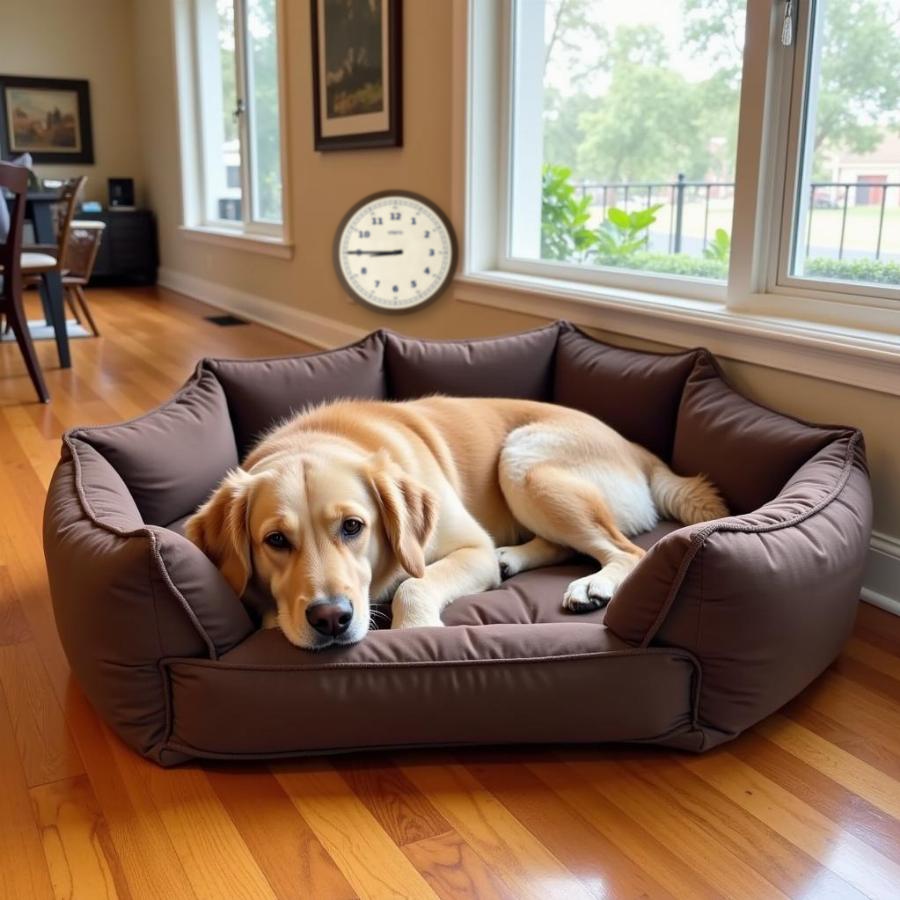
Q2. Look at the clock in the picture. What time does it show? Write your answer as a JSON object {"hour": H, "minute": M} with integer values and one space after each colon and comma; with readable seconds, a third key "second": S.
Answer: {"hour": 8, "minute": 45}
